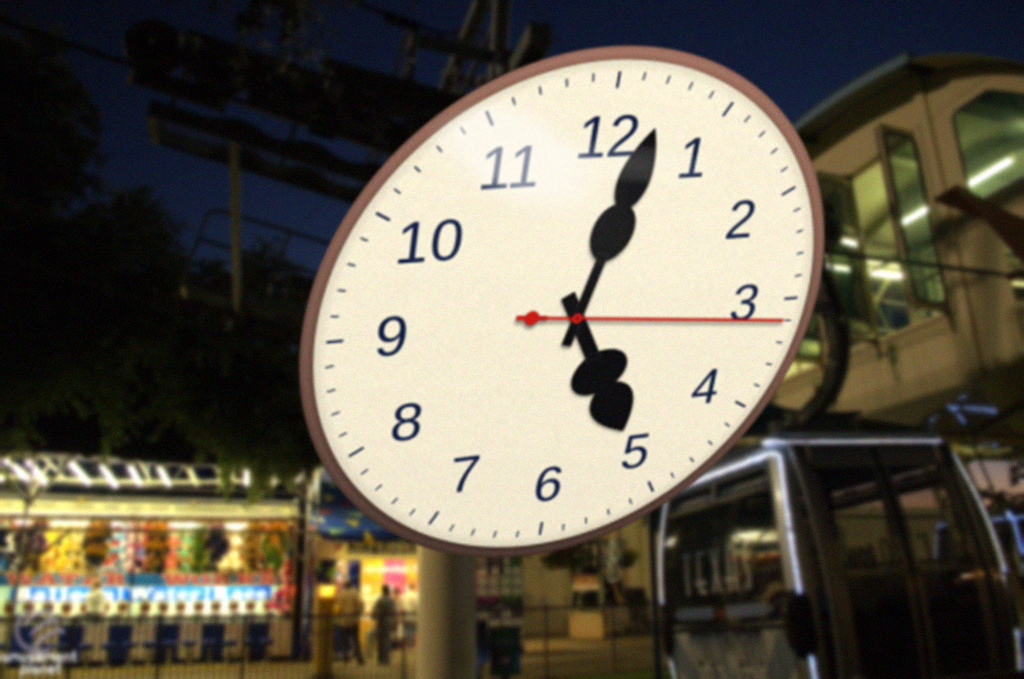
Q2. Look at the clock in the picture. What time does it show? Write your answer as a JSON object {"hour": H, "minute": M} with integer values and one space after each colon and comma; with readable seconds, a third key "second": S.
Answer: {"hour": 5, "minute": 2, "second": 16}
